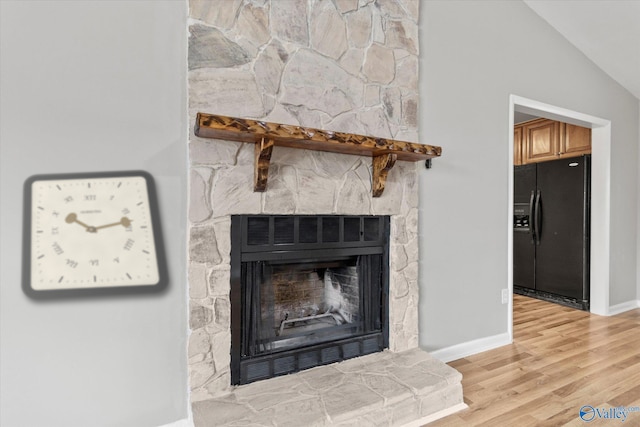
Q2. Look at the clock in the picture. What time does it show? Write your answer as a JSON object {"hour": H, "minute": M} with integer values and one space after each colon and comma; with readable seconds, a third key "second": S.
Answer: {"hour": 10, "minute": 13}
